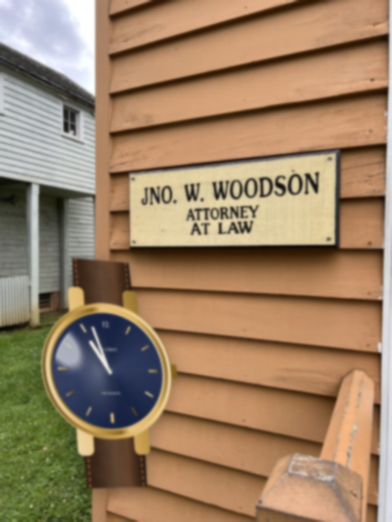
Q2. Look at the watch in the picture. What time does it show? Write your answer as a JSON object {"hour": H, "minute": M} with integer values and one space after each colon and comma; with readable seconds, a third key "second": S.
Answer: {"hour": 10, "minute": 57}
